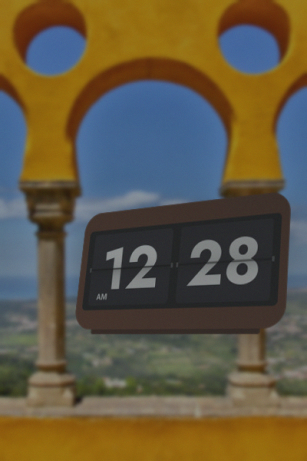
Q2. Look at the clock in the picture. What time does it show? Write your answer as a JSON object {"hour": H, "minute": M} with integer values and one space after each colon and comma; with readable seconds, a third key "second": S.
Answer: {"hour": 12, "minute": 28}
